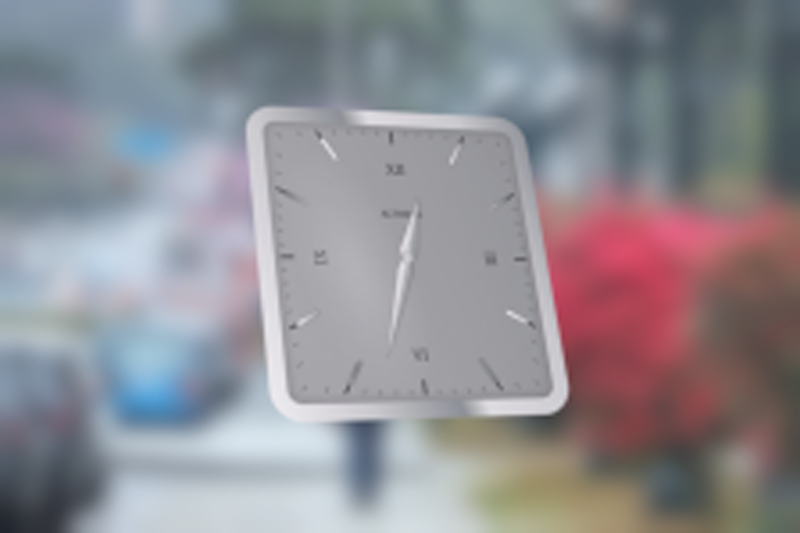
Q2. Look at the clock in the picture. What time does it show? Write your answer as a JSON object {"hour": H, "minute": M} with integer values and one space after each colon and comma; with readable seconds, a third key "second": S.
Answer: {"hour": 12, "minute": 33}
